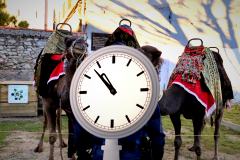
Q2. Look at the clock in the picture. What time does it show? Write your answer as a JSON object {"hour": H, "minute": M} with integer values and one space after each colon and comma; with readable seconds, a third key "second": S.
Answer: {"hour": 10, "minute": 53}
